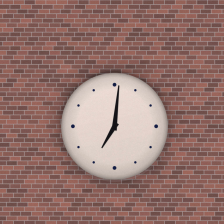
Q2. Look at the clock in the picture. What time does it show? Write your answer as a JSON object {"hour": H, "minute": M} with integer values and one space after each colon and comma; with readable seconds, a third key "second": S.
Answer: {"hour": 7, "minute": 1}
